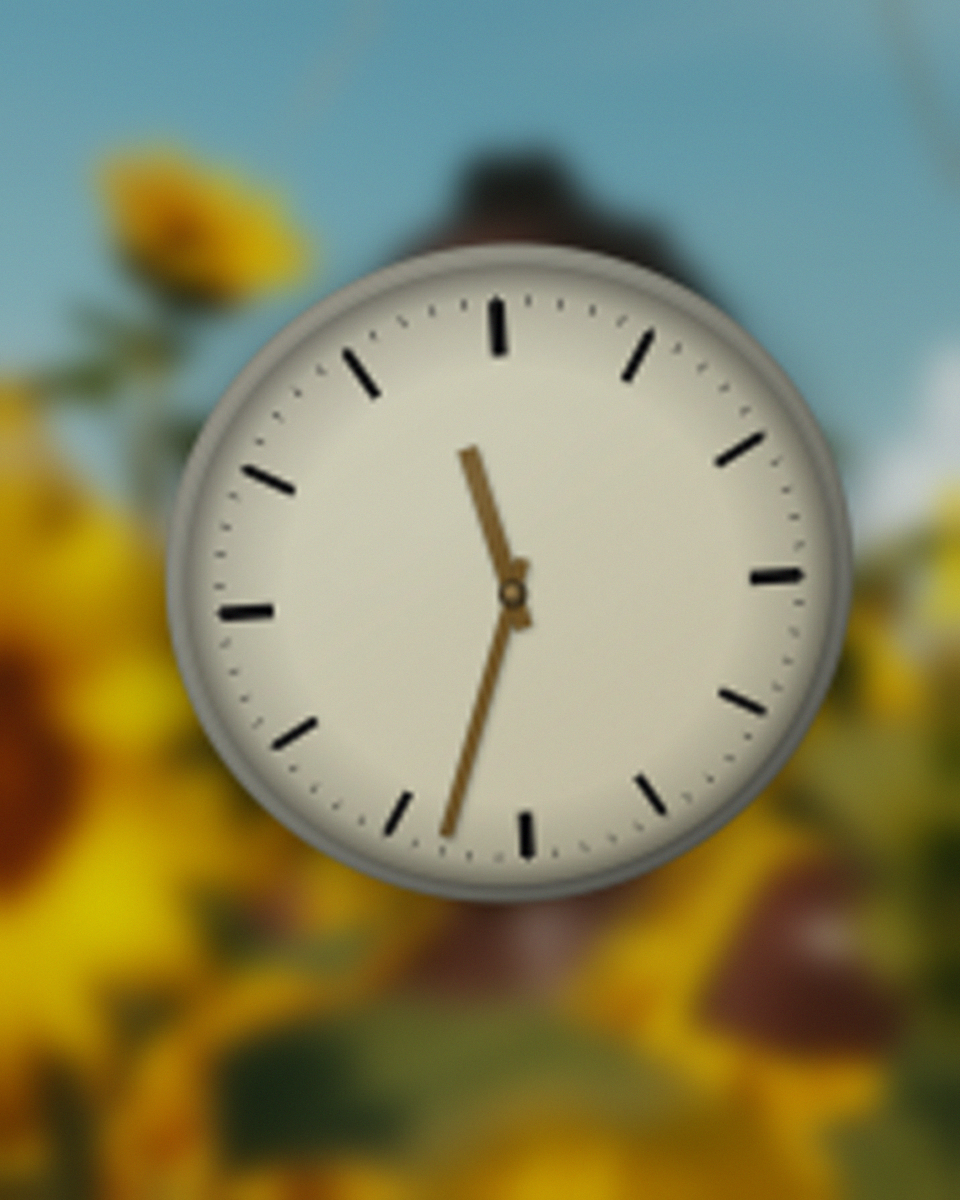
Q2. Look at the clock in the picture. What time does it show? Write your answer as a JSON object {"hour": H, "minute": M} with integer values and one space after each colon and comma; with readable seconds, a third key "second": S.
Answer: {"hour": 11, "minute": 33}
